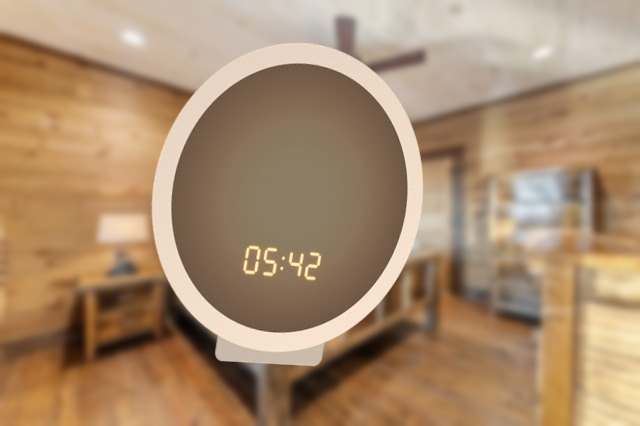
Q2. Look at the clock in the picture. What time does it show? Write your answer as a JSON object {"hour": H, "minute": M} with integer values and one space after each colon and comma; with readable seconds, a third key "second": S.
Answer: {"hour": 5, "minute": 42}
